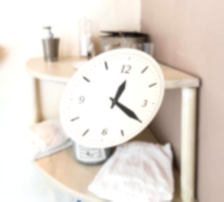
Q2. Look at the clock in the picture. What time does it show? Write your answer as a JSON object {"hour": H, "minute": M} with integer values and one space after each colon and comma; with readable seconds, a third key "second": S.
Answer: {"hour": 12, "minute": 20}
